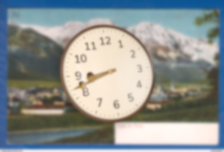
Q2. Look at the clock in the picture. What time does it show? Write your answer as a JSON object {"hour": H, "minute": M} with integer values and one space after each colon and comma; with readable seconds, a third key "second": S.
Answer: {"hour": 8, "minute": 42}
